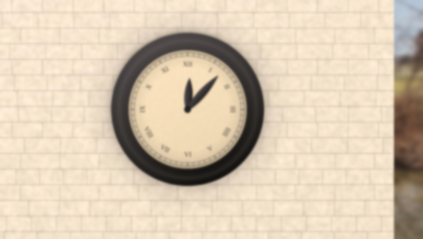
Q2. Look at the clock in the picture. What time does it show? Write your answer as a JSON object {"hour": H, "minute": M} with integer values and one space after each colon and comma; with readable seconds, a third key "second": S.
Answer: {"hour": 12, "minute": 7}
